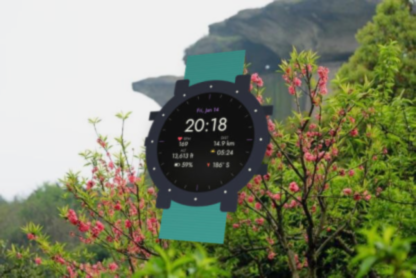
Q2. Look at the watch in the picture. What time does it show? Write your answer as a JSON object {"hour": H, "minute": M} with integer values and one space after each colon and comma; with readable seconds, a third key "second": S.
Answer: {"hour": 20, "minute": 18}
